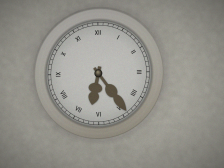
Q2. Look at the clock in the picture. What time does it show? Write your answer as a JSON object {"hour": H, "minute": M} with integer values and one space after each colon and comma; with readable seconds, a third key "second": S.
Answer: {"hour": 6, "minute": 24}
